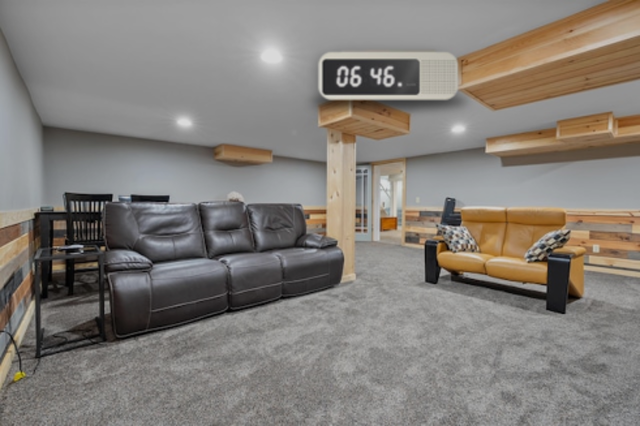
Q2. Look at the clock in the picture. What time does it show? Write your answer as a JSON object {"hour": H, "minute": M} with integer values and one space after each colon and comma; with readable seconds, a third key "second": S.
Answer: {"hour": 6, "minute": 46}
